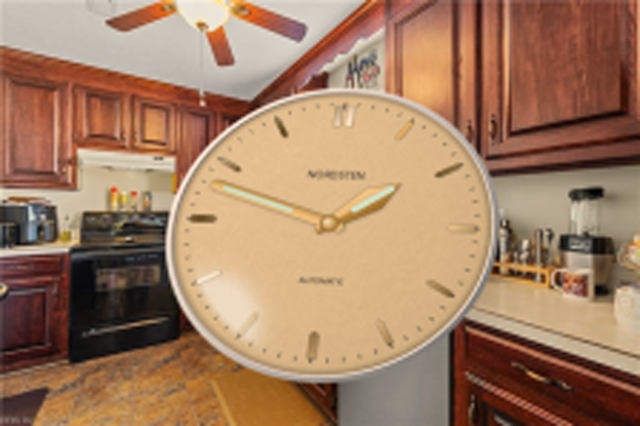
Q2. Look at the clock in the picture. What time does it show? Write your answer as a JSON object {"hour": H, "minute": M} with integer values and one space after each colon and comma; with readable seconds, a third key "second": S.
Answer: {"hour": 1, "minute": 48}
